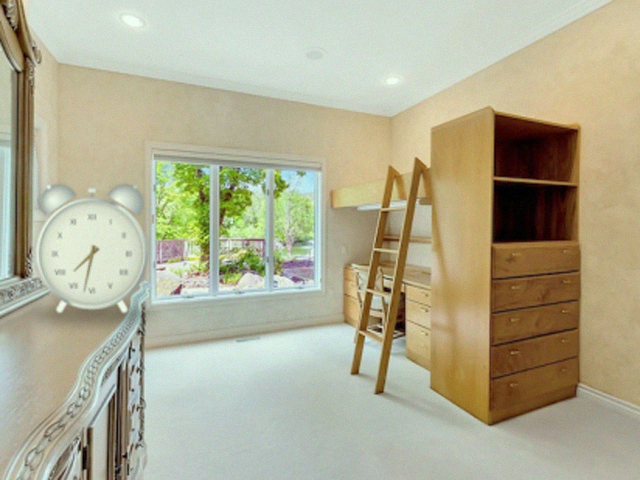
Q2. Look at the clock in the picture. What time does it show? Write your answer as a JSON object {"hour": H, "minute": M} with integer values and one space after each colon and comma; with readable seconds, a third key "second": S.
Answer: {"hour": 7, "minute": 32}
